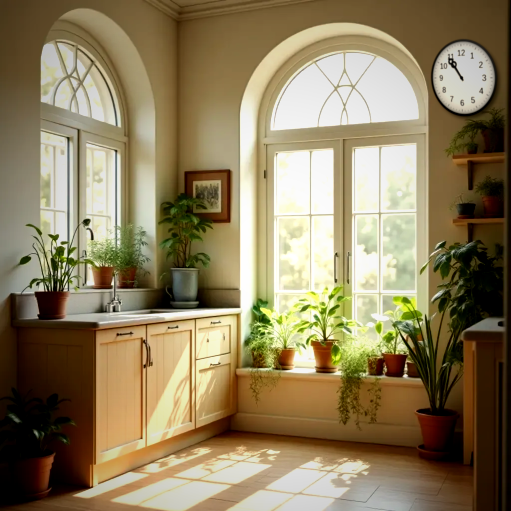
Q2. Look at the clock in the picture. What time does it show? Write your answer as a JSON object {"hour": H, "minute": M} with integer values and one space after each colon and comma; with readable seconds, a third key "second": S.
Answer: {"hour": 10, "minute": 54}
